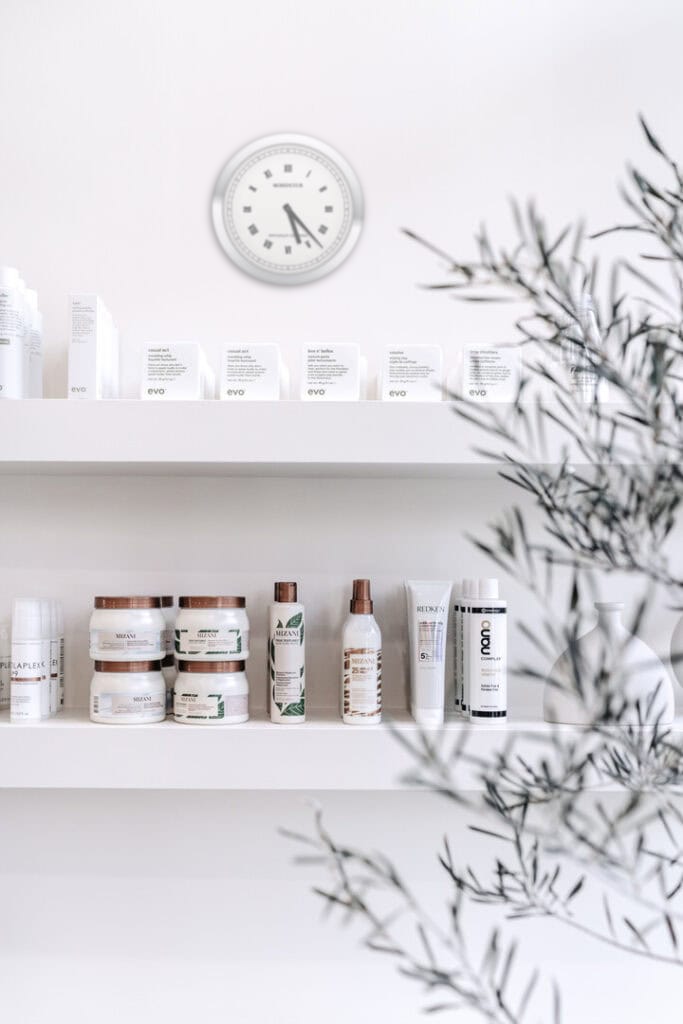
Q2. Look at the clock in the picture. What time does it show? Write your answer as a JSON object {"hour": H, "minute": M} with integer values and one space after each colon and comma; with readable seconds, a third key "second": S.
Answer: {"hour": 5, "minute": 23}
